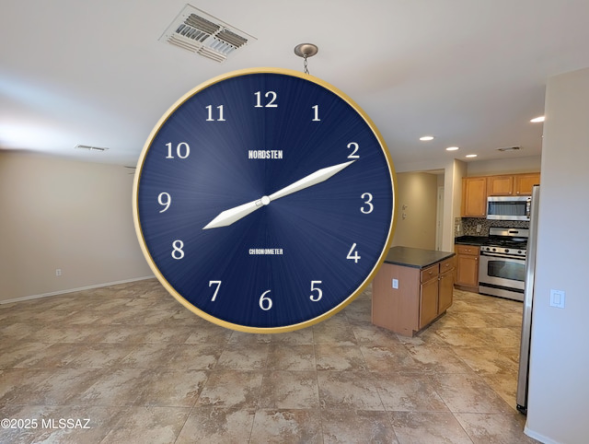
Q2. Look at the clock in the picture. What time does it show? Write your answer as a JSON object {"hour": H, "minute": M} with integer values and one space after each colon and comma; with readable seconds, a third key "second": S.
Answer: {"hour": 8, "minute": 11}
